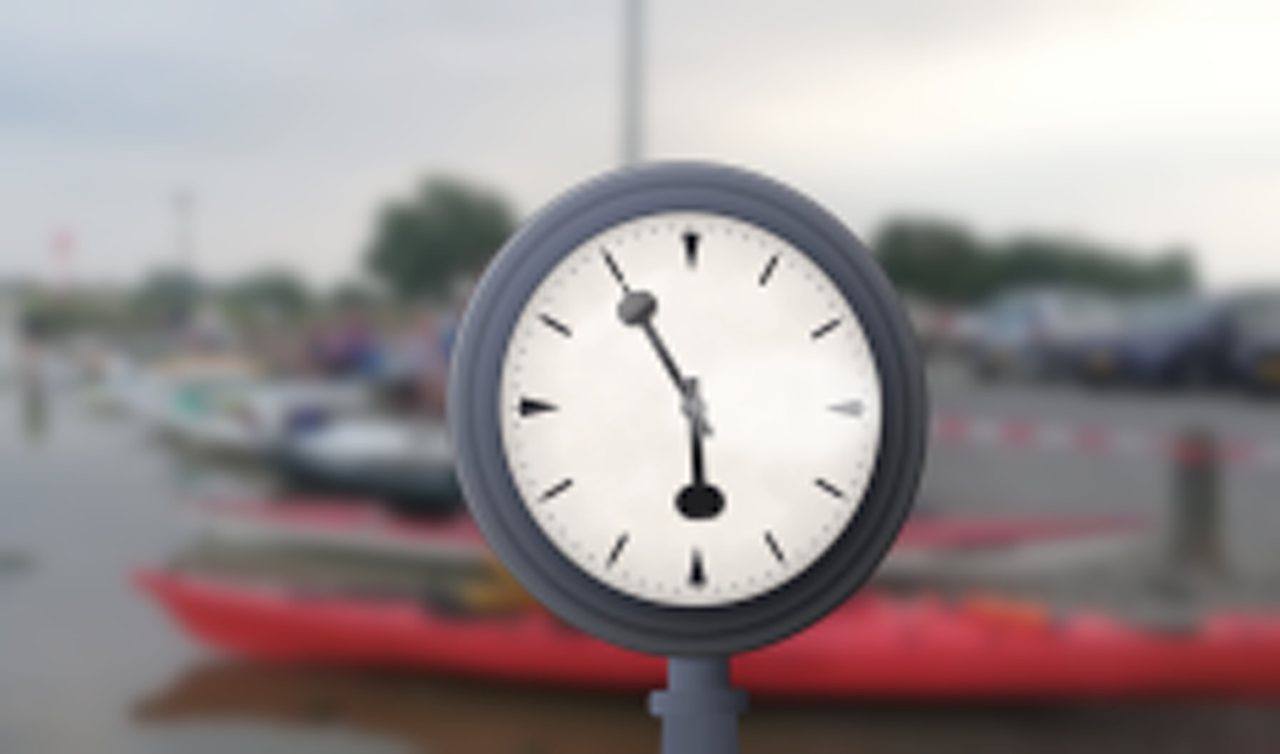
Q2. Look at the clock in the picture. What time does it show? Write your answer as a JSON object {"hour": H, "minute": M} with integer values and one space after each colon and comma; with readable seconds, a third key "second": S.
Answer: {"hour": 5, "minute": 55}
